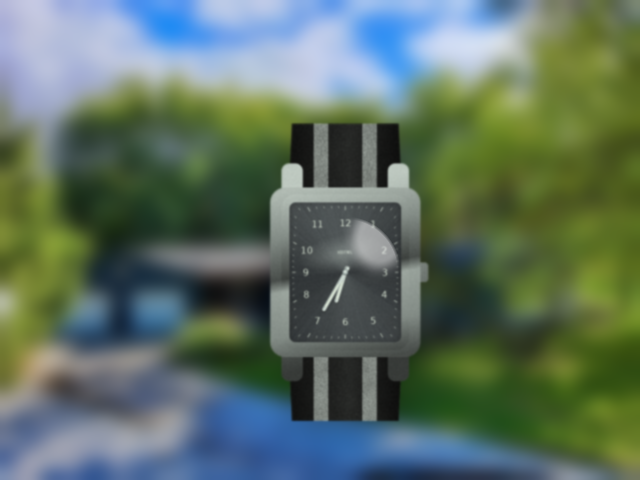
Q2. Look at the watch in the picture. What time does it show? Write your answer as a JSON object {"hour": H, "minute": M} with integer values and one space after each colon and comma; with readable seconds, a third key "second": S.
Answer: {"hour": 6, "minute": 35}
